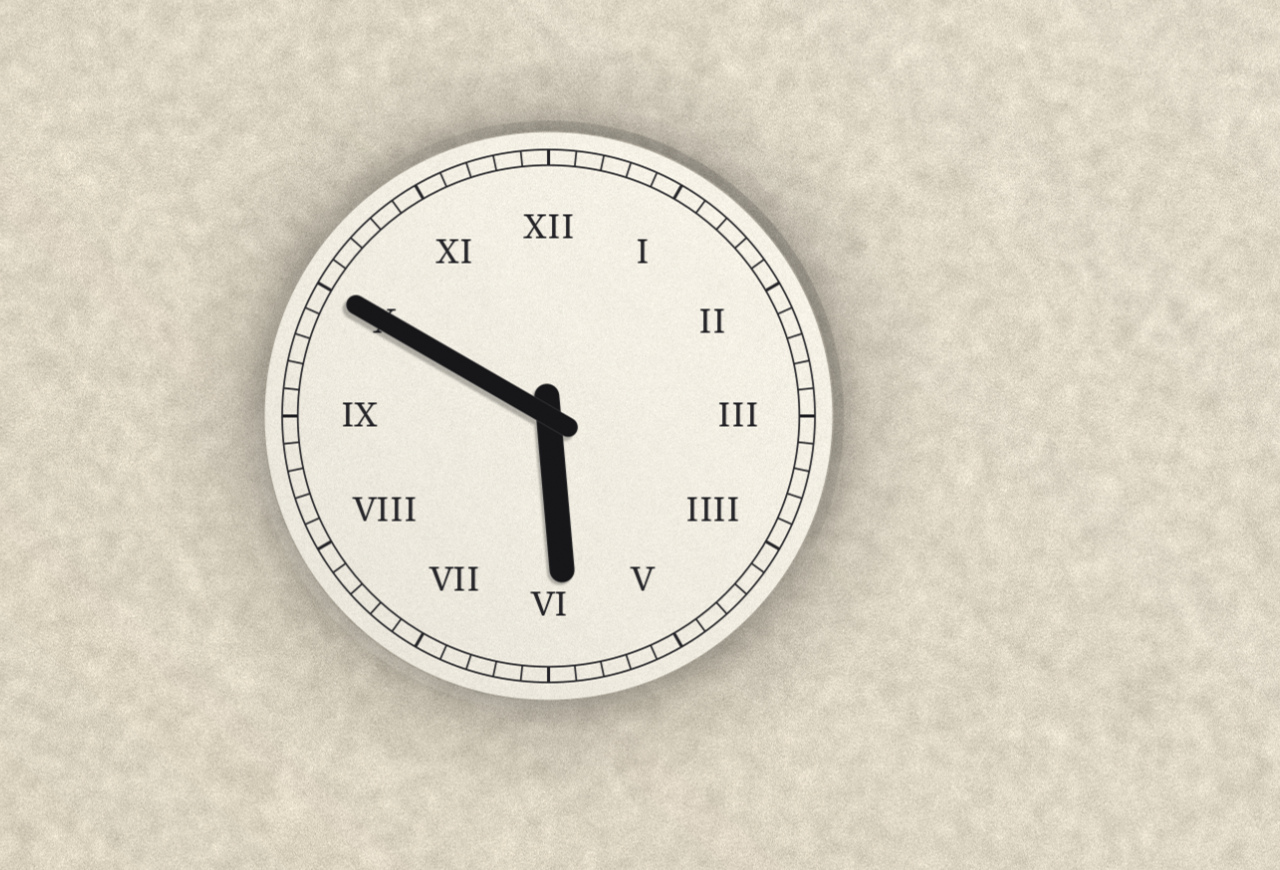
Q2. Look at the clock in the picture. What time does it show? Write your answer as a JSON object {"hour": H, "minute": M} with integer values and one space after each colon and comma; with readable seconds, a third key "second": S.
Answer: {"hour": 5, "minute": 50}
